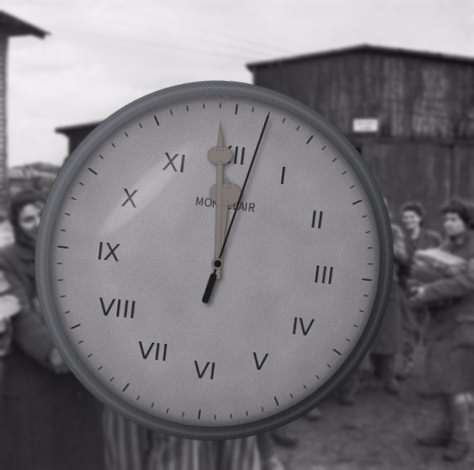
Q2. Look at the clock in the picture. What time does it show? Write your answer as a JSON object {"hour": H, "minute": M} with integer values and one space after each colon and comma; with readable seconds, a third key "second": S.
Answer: {"hour": 11, "minute": 59, "second": 2}
